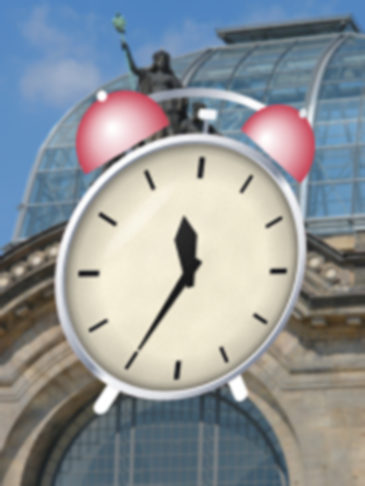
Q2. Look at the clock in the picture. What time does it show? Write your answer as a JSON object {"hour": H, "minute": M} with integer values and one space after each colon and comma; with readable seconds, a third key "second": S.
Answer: {"hour": 11, "minute": 35}
